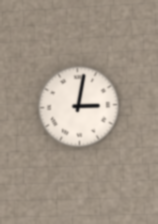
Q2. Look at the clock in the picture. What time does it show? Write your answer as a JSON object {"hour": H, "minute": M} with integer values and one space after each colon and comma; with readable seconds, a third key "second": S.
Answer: {"hour": 3, "minute": 2}
